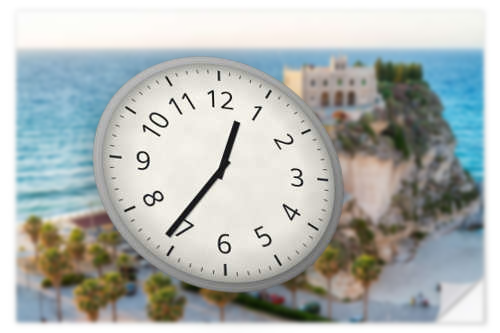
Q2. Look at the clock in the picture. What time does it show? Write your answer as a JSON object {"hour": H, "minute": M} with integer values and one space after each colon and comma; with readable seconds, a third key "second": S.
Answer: {"hour": 12, "minute": 36}
